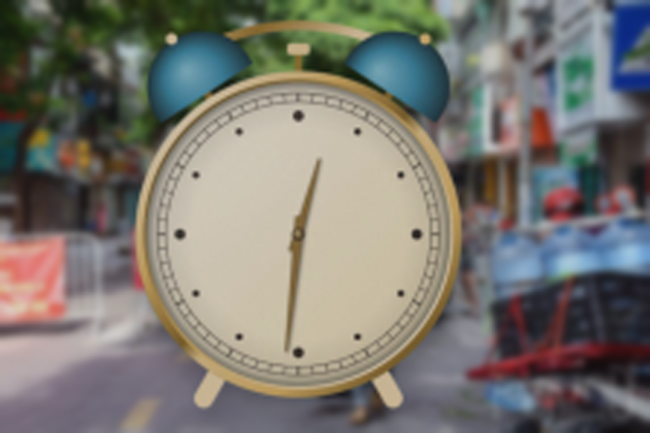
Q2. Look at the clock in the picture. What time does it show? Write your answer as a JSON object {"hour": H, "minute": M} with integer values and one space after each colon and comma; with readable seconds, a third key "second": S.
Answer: {"hour": 12, "minute": 31}
